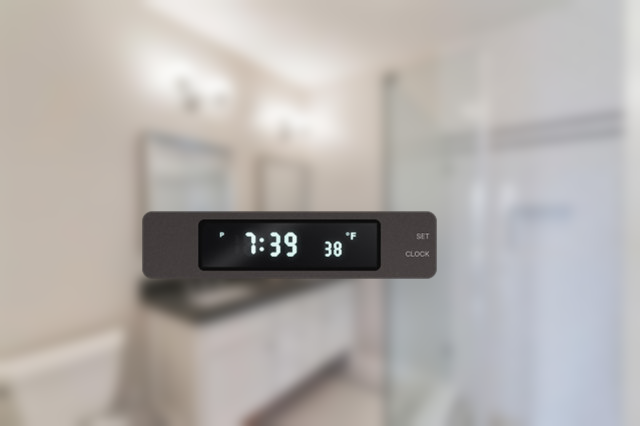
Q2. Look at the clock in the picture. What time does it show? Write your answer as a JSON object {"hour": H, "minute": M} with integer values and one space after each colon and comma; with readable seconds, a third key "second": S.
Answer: {"hour": 7, "minute": 39}
